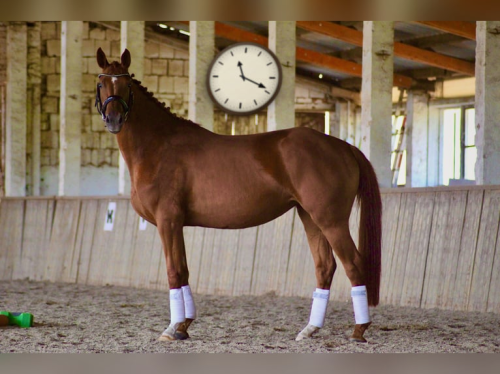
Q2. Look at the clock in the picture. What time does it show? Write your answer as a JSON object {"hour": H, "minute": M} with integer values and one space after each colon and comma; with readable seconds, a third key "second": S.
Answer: {"hour": 11, "minute": 19}
